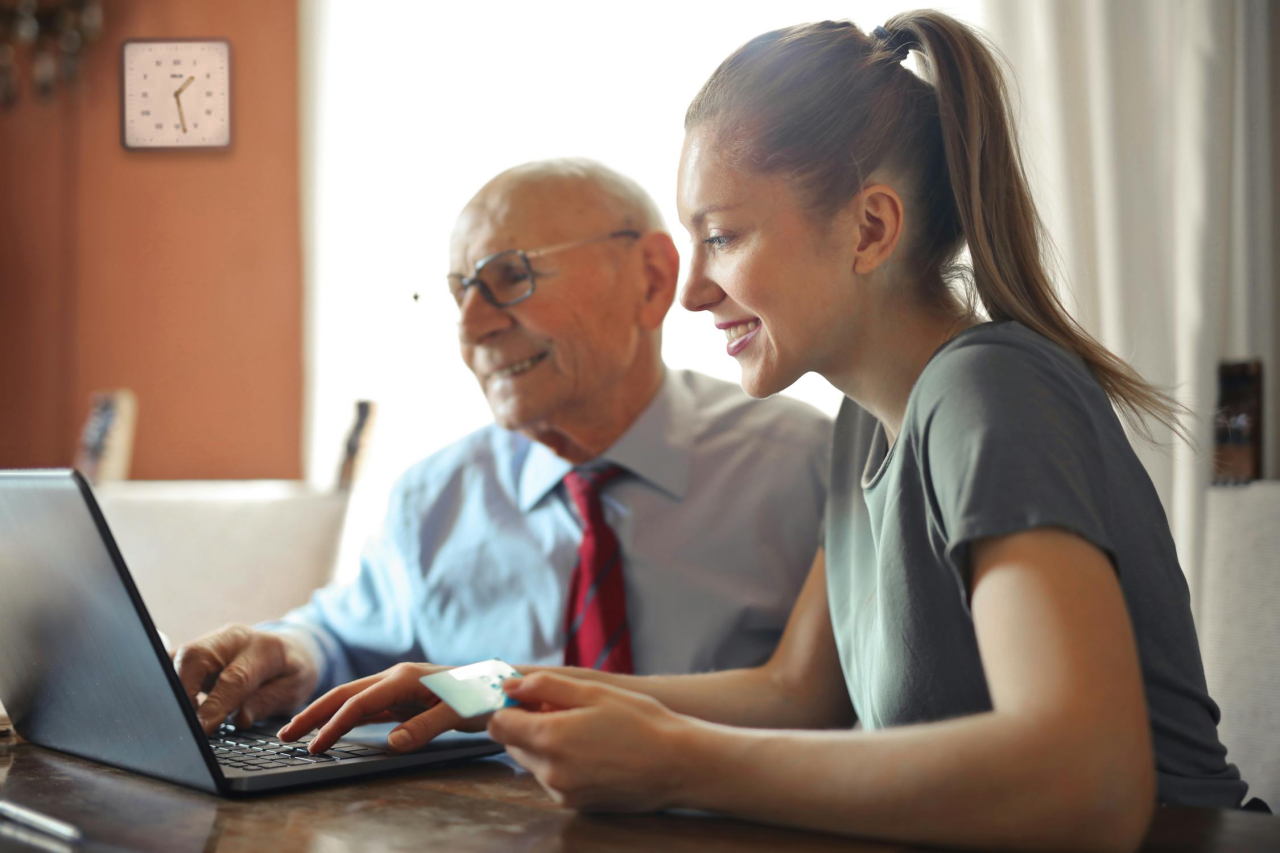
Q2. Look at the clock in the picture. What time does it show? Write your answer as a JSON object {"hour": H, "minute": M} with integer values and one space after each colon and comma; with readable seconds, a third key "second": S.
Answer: {"hour": 1, "minute": 28}
